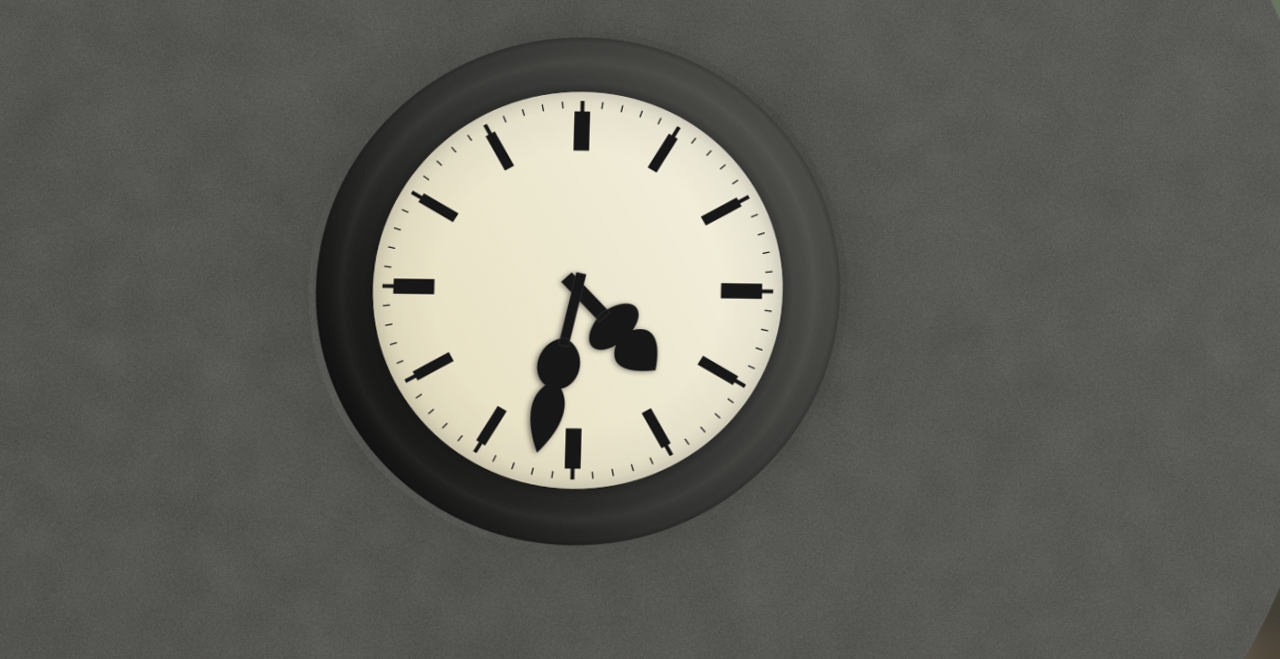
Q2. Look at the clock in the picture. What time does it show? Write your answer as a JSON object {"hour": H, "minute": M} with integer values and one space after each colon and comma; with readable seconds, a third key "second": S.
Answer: {"hour": 4, "minute": 32}
